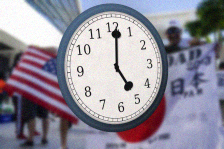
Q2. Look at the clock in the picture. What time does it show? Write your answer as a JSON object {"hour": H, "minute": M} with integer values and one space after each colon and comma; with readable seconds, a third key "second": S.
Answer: {"hour": 5, "minute": 1}
